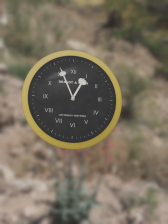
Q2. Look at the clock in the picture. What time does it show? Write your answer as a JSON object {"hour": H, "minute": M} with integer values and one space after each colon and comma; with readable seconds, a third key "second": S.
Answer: {"hour": 12, "minute": 56}
